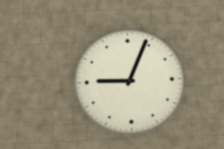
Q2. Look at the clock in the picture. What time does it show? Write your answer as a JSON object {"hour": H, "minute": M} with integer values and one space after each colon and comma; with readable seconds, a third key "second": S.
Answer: {"hour": 9, "minute": 4}
